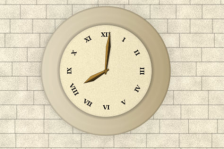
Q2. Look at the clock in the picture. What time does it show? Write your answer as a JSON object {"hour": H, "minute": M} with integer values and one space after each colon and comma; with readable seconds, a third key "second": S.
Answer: {"hour": 8, "minute": 1}
